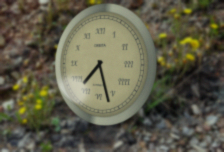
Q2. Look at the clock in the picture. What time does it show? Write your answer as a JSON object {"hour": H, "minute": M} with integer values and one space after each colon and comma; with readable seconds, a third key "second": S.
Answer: {"hour": 7, "minute": 27}
